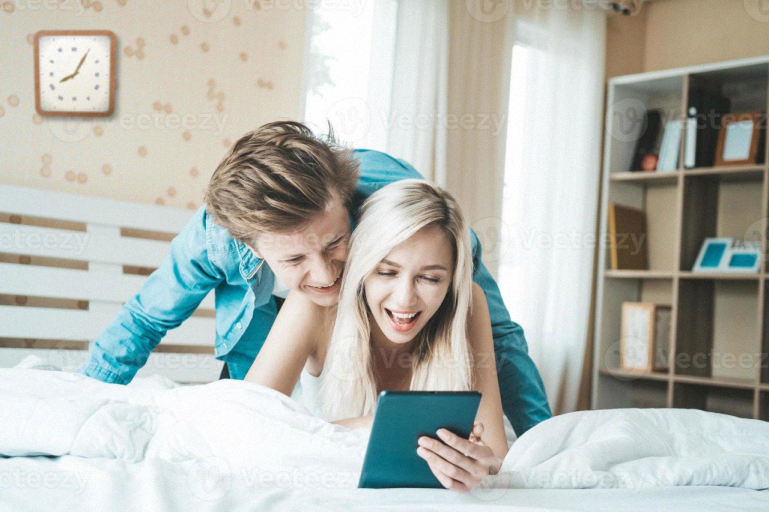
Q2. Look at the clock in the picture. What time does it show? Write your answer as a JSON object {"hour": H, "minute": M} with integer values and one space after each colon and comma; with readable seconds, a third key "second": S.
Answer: {"hour": 8, "minute": 5}
